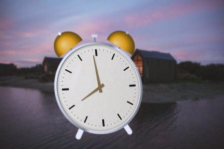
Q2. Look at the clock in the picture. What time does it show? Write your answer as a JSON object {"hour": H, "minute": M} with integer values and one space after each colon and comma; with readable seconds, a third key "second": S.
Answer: {"hour": 7, "minute": 59}
